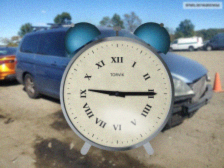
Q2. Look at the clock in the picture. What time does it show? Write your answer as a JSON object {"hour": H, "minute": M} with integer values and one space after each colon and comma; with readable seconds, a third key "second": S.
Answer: {"hour": 9, "minute": 15}
